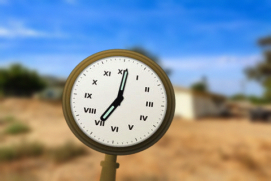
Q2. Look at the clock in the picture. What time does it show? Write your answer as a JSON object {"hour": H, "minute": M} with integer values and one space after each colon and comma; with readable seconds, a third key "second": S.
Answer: {"hour": 7, "minute": 1}
